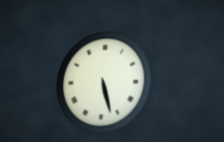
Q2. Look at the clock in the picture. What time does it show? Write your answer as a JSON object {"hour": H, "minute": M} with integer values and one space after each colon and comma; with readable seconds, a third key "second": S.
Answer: {"hour": 5, "minute": 27}
